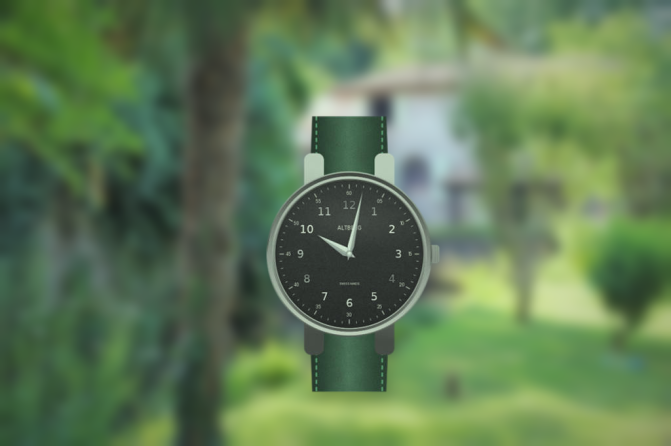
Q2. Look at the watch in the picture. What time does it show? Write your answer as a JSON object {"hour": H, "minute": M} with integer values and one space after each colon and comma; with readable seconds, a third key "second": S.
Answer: {"hour": 10, "minute": 2}
